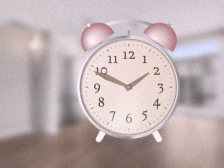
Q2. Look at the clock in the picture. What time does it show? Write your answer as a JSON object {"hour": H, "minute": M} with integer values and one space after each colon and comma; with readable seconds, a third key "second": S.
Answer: {"hour": 1, "minute": 49}
